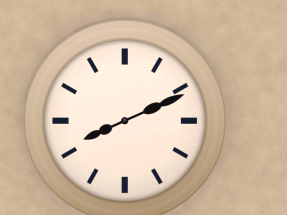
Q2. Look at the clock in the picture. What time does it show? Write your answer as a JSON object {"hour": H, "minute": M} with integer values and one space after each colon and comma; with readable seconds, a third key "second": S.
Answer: {"hour": 8, "minute": 11}
